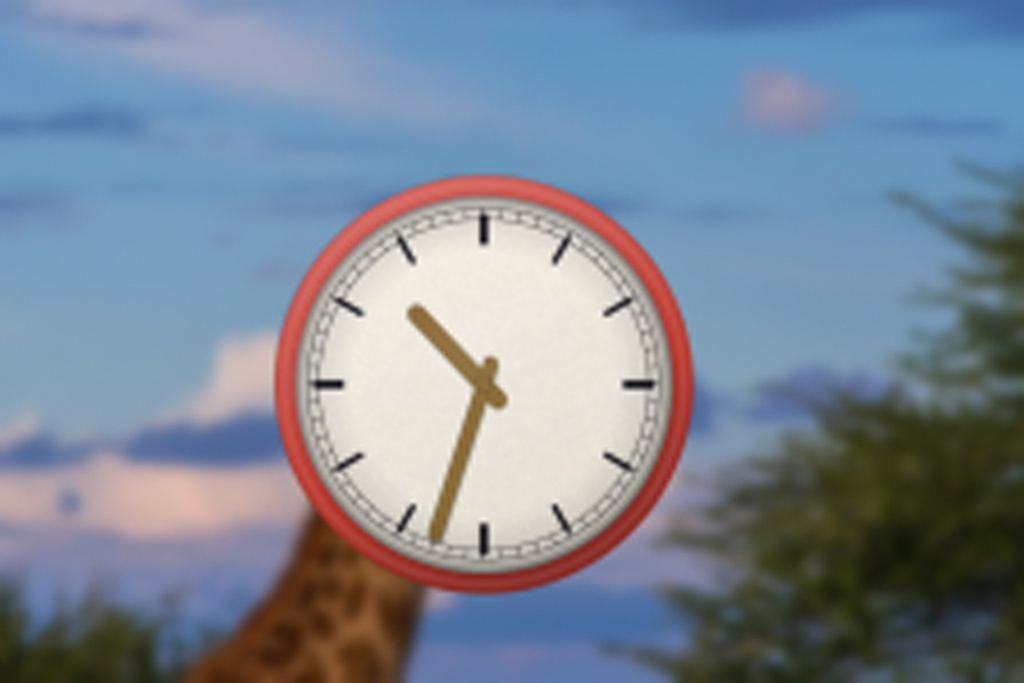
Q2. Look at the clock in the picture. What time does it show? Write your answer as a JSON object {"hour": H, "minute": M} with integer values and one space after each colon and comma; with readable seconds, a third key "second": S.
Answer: {"hour": 10, "minute": 33}
